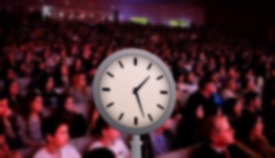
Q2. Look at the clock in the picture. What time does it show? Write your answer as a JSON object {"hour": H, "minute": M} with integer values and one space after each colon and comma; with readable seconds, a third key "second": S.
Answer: {"hour": 1, "minute": 27}
